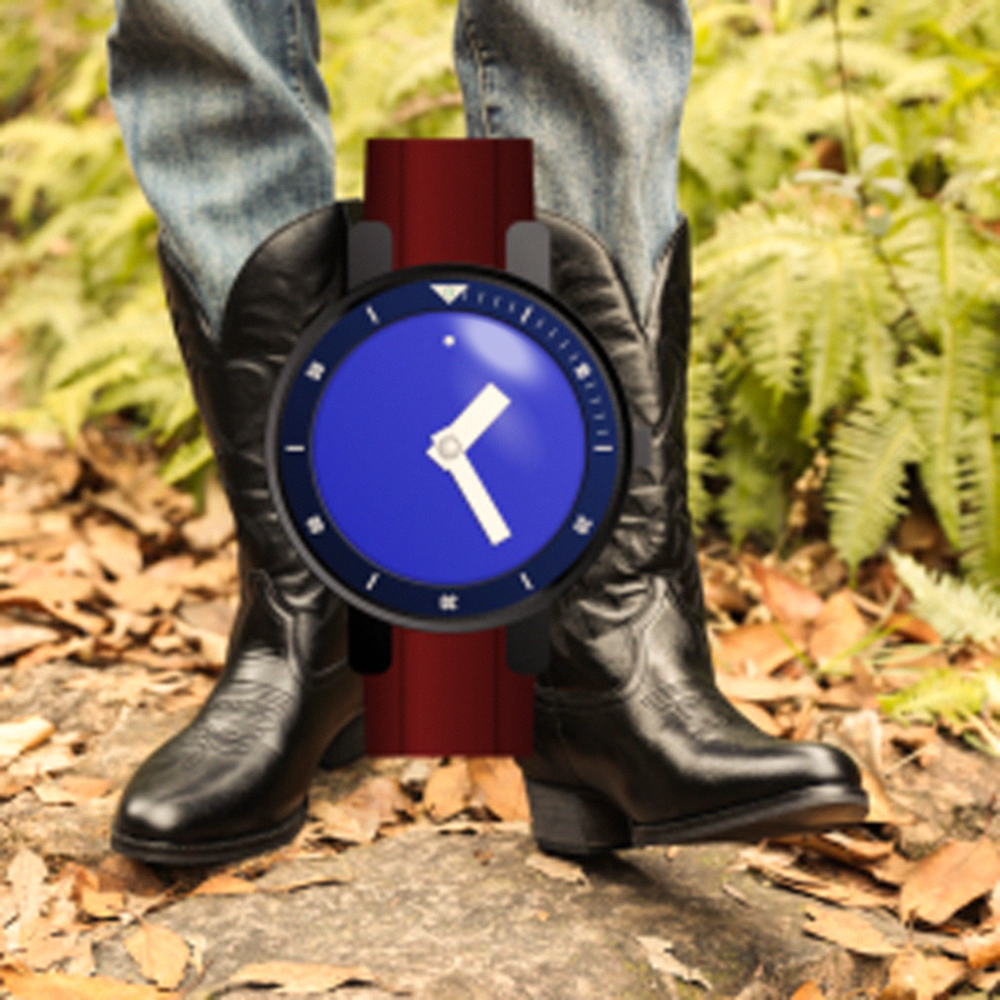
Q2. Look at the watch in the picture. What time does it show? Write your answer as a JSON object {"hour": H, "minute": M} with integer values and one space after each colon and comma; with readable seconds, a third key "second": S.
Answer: {"hour": 1, "minute": 25}
